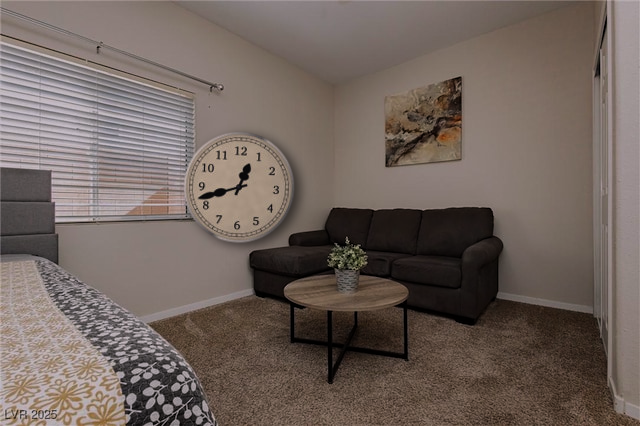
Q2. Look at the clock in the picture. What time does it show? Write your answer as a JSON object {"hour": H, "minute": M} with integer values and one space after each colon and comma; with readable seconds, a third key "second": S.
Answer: {"hour": 12, "minute": 42}
